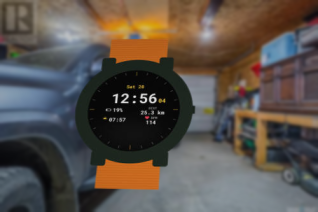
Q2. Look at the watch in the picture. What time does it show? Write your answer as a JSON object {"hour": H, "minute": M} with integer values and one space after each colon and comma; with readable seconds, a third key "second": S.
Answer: {"hour": 12, "minute": 56}
